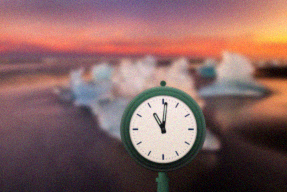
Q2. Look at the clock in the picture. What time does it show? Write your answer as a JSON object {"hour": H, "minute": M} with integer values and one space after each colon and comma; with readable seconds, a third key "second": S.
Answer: {"hour": 11, "minute": 1}
